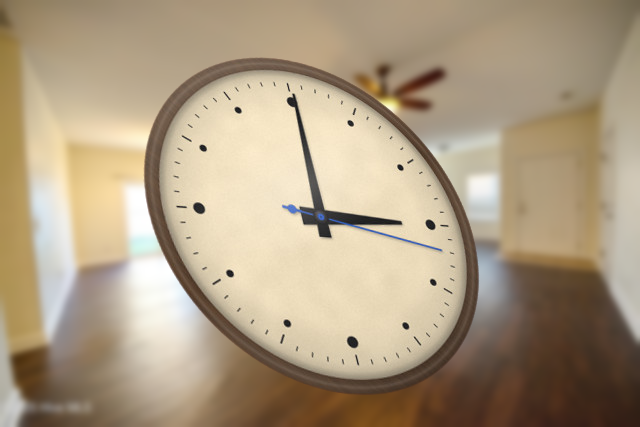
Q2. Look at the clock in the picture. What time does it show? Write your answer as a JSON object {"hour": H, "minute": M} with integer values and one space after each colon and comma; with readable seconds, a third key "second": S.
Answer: {"hour": 3, "minute": 0, "second": 17}
